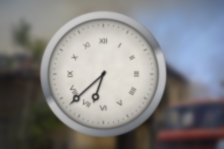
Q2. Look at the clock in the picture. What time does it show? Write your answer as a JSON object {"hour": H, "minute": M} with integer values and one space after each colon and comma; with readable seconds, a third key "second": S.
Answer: {"hour": 6, "minute": 38}
